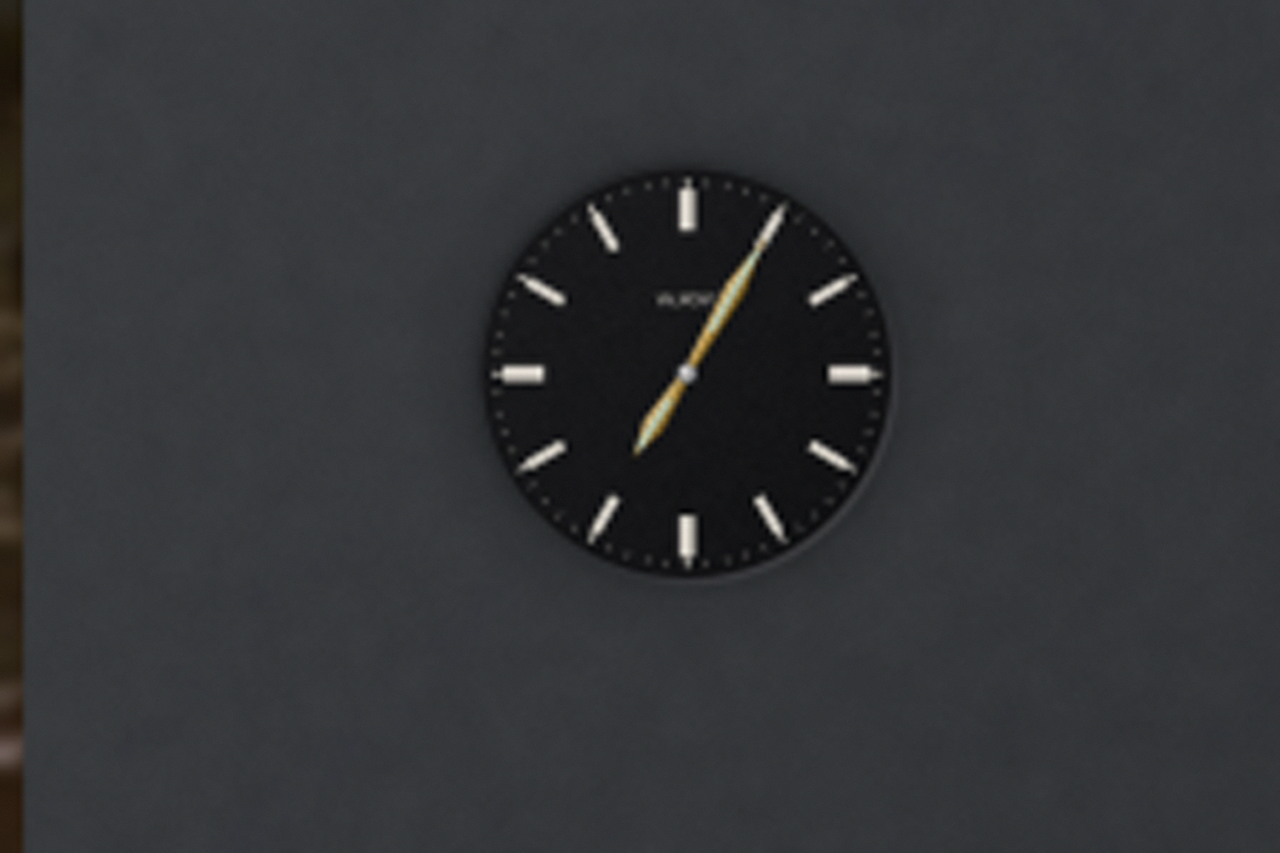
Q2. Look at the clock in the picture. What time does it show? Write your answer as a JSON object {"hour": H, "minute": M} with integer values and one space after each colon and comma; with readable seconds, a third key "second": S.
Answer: {"hour": 7, "minute": 5}
